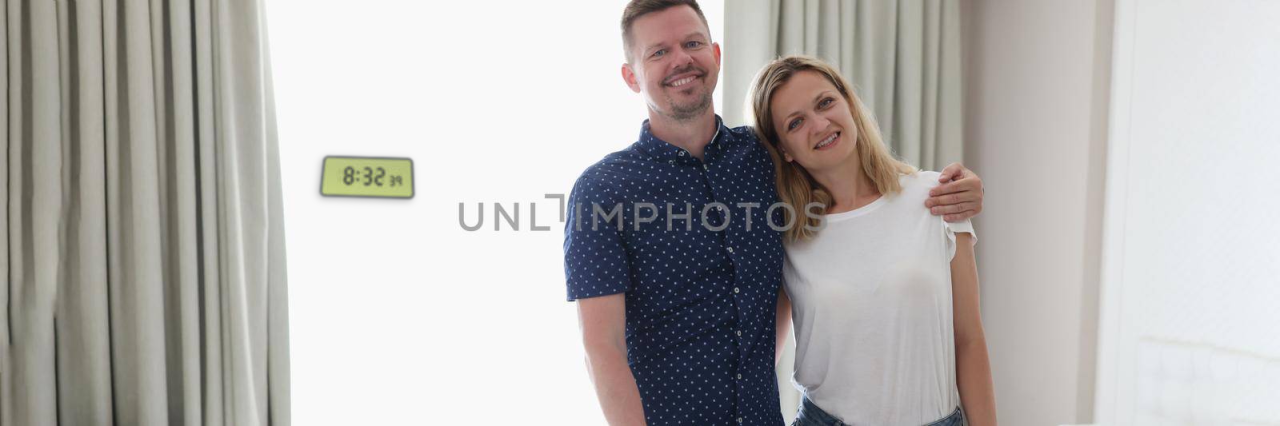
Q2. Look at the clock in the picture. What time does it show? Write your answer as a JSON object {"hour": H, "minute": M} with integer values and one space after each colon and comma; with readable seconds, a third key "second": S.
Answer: {"hour": 8, "minute": 32}
